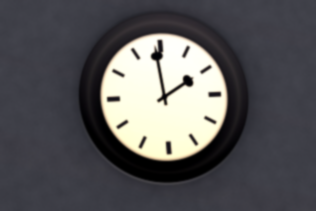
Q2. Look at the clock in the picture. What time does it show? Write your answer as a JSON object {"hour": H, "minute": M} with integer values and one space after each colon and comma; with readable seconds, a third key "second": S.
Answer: {"hour": 1, "minute": 59}
